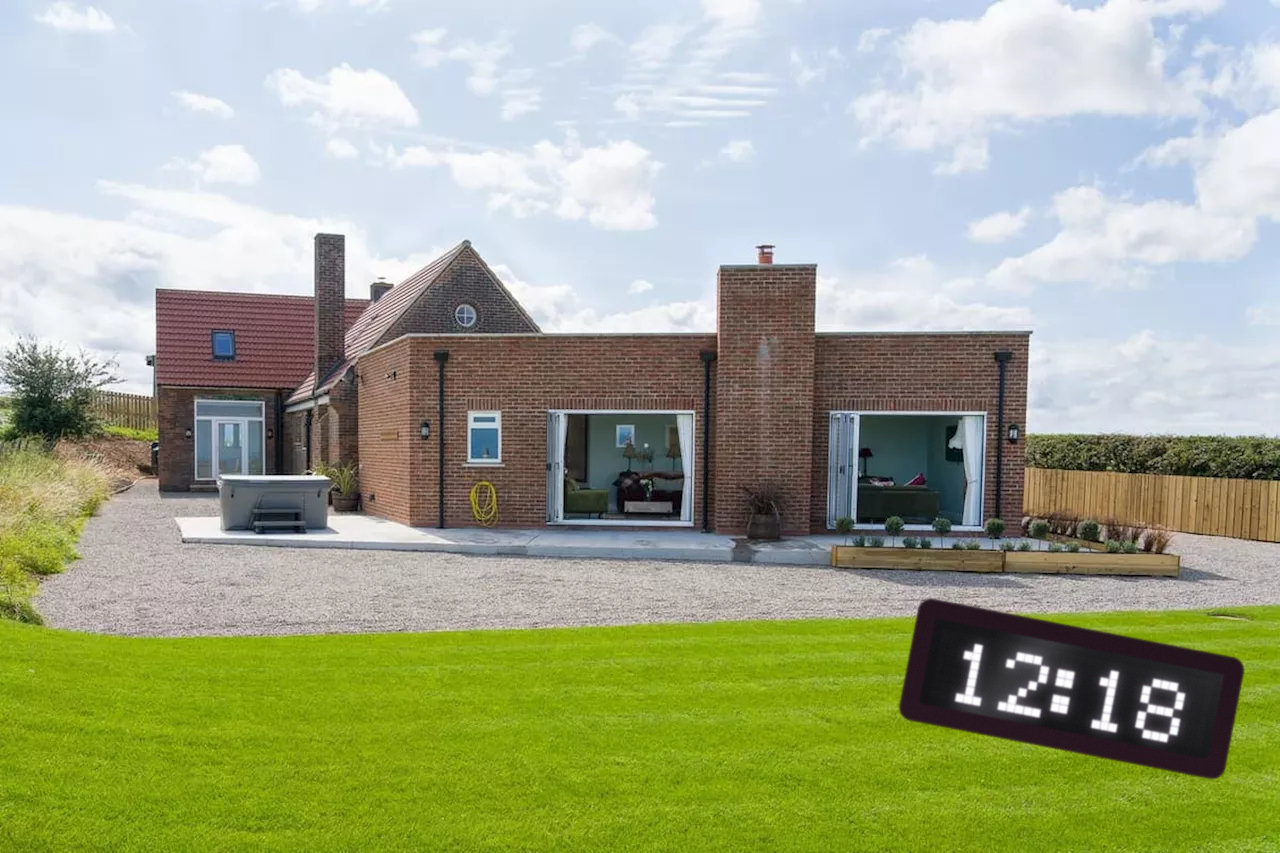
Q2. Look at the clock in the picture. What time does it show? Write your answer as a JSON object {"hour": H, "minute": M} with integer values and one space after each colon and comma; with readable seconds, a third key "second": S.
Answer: {"hour": 12, "minute": 18}
